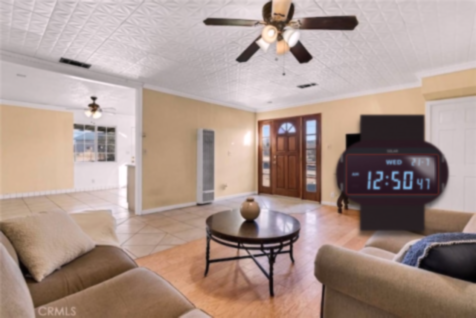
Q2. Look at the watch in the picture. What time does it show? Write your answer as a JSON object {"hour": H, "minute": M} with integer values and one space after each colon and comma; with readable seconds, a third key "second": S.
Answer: {"hour": 12, "minute": 50, "second": 47}
